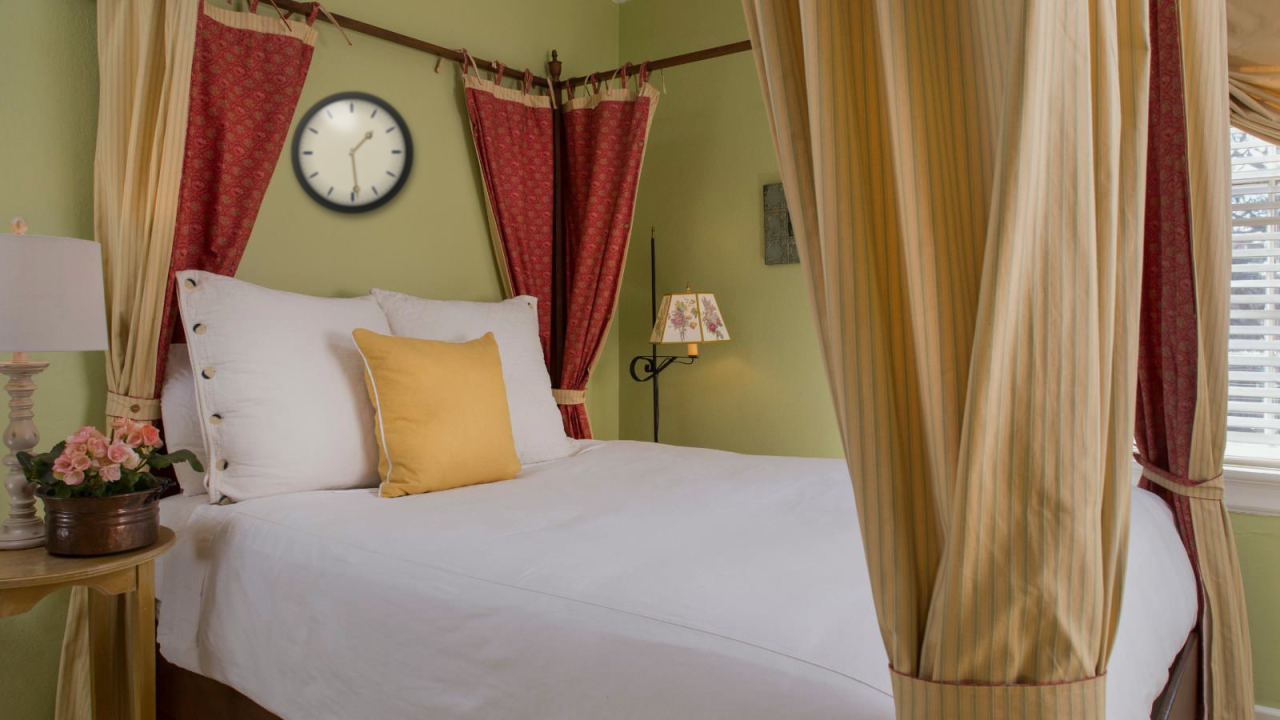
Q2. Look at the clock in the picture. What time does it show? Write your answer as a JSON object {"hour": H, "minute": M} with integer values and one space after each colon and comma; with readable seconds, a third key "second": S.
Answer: {"hour": 1, "minute": 29}
